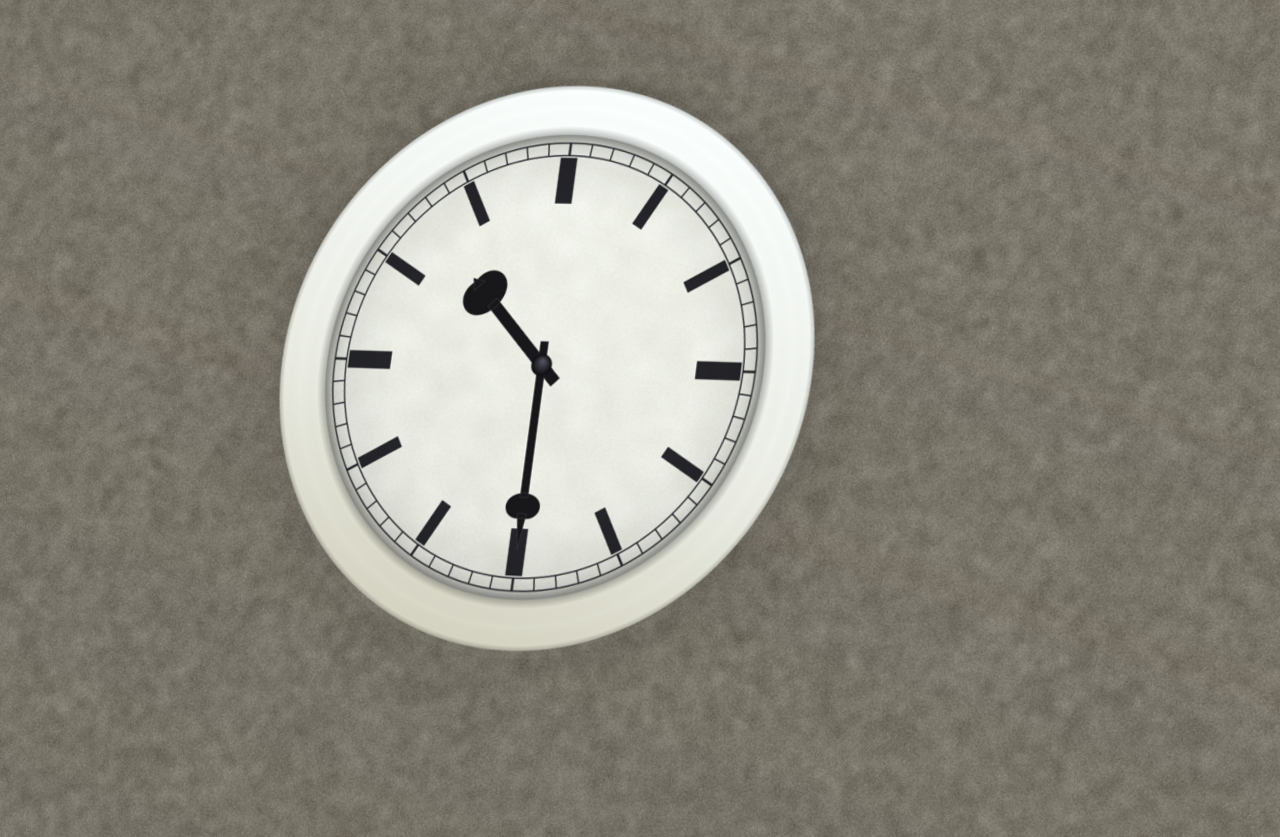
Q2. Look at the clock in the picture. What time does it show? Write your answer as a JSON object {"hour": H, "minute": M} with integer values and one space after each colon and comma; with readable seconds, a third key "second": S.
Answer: {"hour": 10, "minute": 30}
